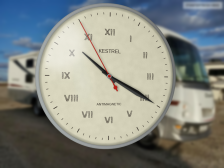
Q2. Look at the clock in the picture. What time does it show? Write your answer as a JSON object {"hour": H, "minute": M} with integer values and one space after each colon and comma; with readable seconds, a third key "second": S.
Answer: {"hour": 10, "minute": 19, "second": 55}
